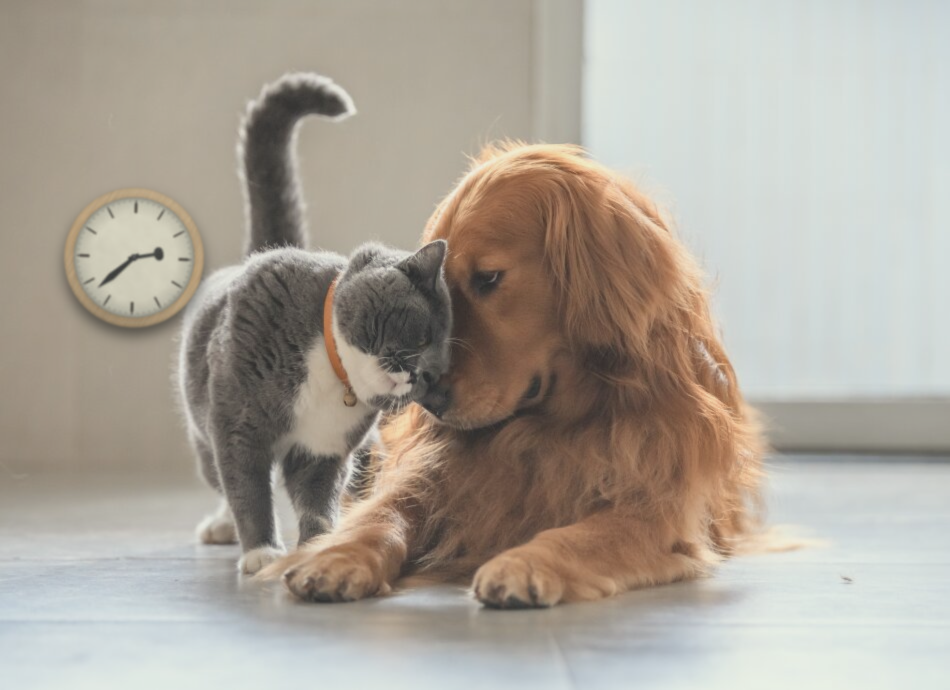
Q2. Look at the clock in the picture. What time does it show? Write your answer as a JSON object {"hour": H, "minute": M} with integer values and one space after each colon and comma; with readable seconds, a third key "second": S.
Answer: {"hour": 2, "minute": 38}
